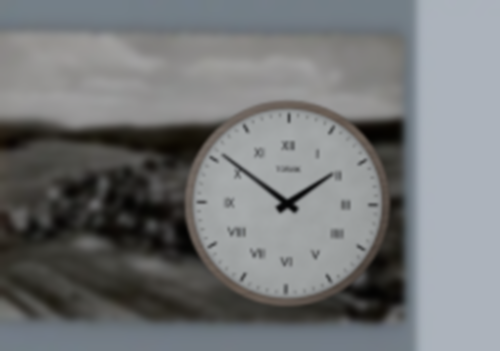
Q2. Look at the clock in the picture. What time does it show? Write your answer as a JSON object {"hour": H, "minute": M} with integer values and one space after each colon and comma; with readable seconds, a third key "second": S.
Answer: {"hour": 1, "minute": 51}
